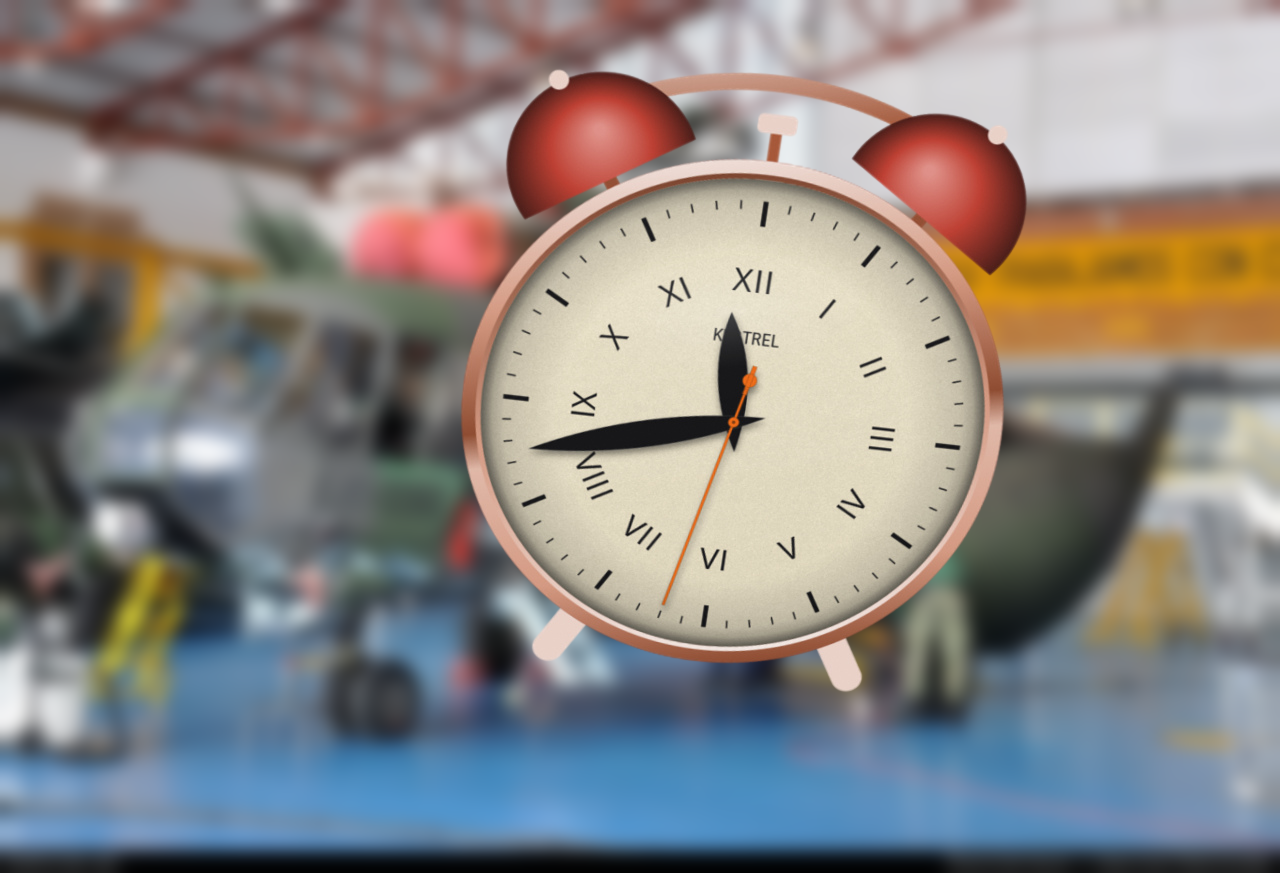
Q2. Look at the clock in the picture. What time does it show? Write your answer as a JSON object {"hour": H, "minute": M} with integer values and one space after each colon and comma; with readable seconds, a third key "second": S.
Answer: {"hour": 11, "minute": 42, "second": 32}
